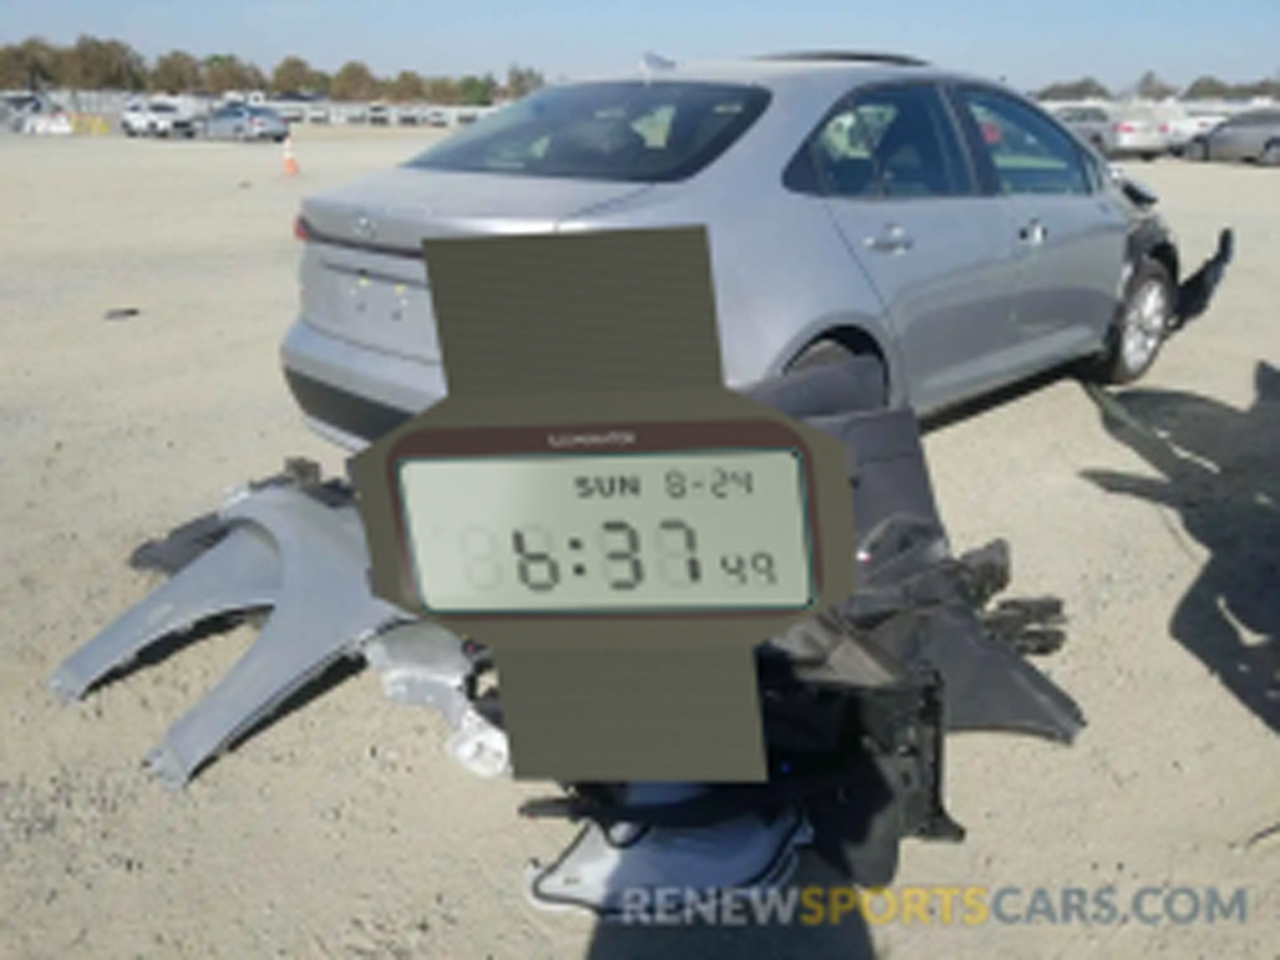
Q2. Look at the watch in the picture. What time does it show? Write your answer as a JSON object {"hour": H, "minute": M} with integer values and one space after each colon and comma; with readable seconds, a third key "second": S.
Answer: {"hour": 6, "minute": 37, "second": 49}
